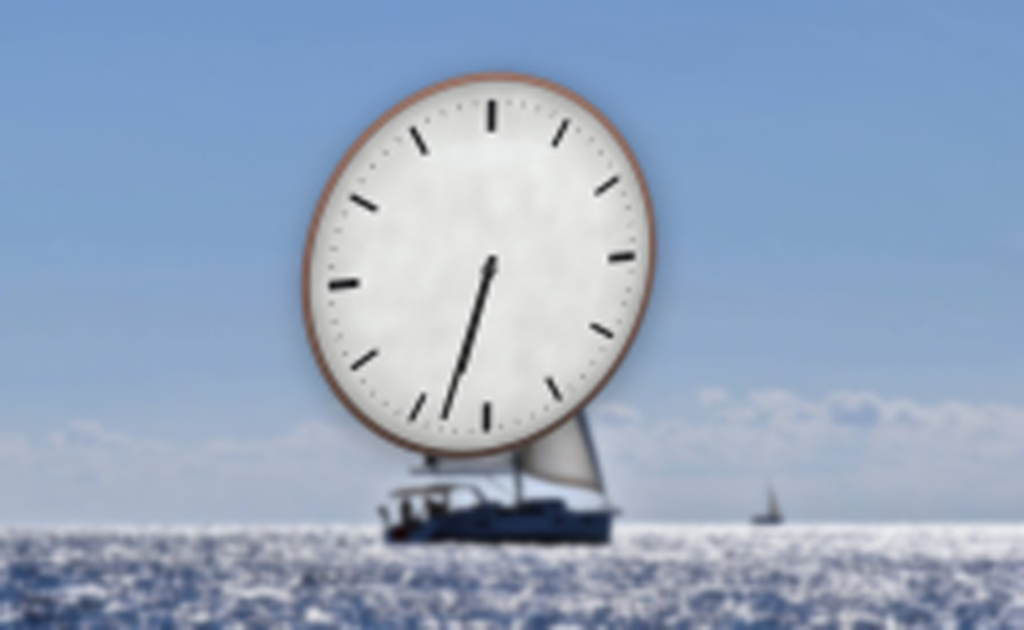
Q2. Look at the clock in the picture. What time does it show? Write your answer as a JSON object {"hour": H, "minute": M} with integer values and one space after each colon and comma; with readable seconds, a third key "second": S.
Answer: {"hour": 6, "minute": 33}
